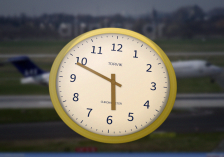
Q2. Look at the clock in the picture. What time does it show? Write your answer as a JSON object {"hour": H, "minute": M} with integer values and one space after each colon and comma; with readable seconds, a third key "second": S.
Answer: {"hour": 5, "minute": 49}
